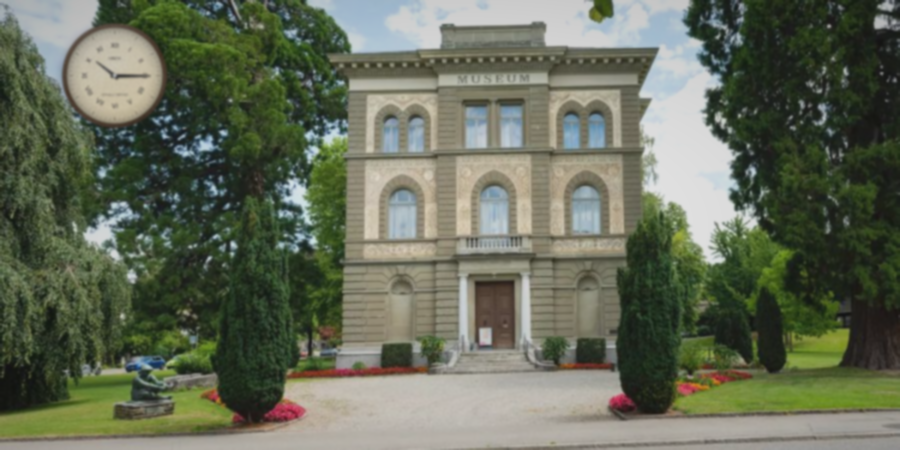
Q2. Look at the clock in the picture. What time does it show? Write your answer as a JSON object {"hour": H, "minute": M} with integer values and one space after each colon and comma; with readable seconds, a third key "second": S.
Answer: {"hour": 10, "minute": 15}
